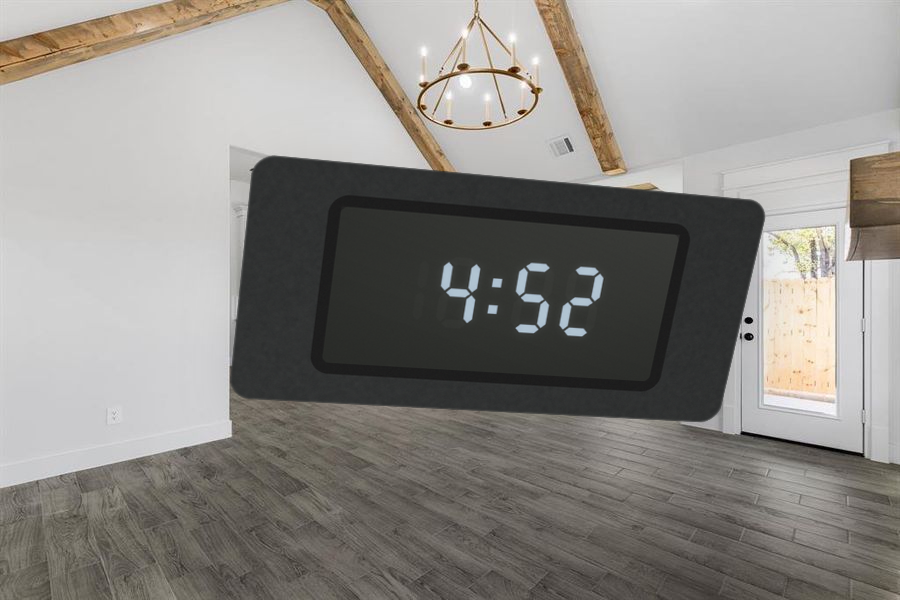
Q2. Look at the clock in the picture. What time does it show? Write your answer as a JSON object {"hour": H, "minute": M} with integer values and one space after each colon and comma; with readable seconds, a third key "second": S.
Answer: {"hour": 4, "minute": 52}
